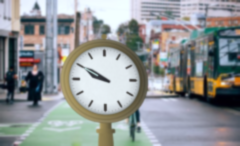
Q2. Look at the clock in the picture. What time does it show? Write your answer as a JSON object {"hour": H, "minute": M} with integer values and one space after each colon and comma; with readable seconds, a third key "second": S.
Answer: {"hour": 9, "minute": 50}
